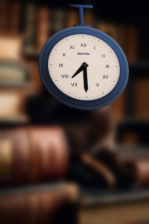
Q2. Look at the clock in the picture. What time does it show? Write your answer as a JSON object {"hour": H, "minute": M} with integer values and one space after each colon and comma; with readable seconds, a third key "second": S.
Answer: {"hour": 7, "minute": 30}
